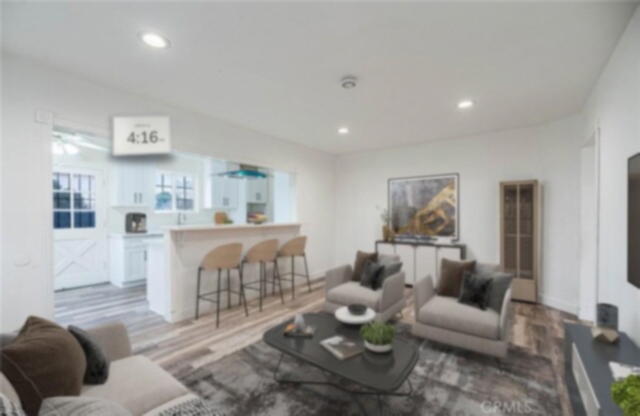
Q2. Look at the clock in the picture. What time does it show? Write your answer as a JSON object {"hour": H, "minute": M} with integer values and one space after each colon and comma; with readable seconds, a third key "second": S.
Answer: {"hour": 4, "minute": 16}
